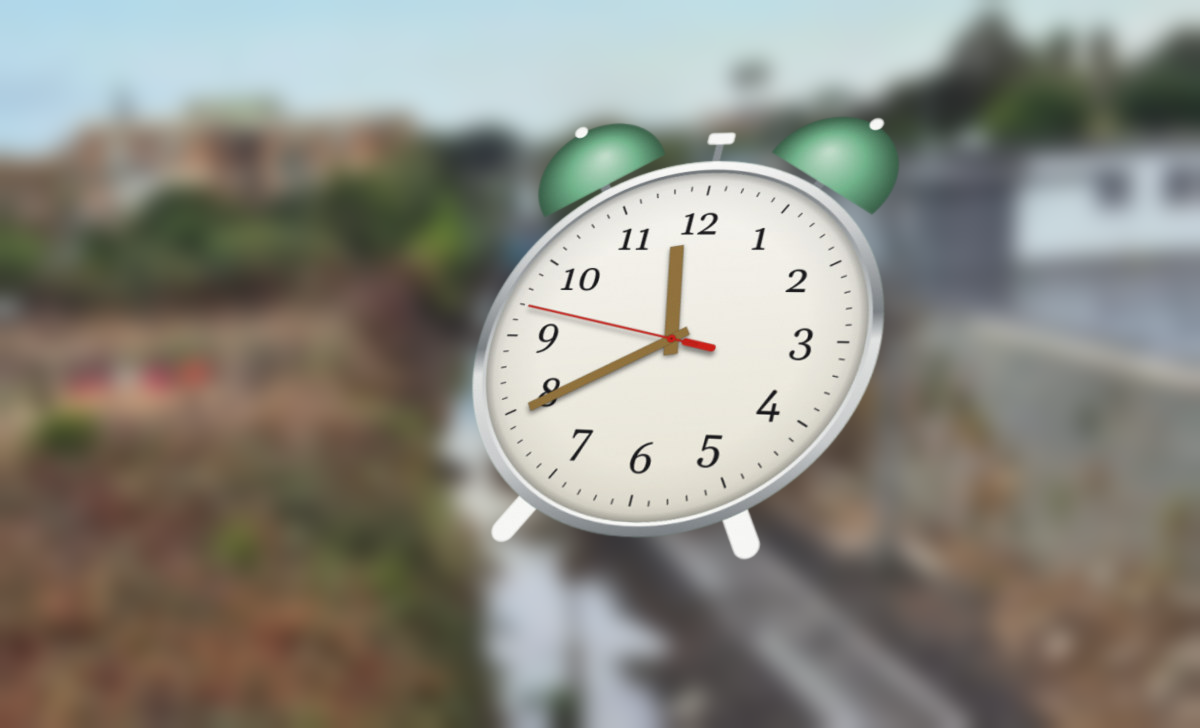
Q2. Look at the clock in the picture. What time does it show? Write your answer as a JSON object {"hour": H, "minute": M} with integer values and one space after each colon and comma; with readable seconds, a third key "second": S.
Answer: {"hour": 11, "minute": 39, "second": 47}
